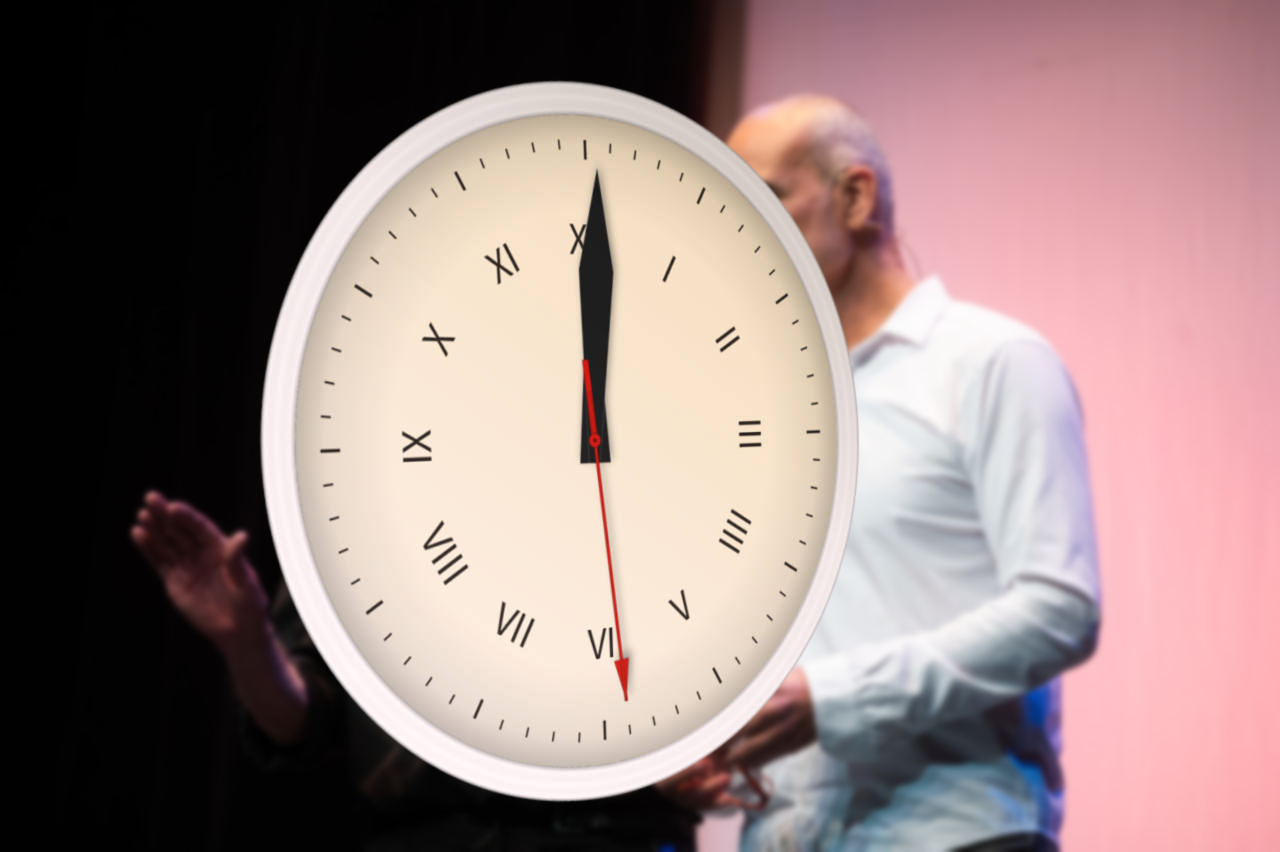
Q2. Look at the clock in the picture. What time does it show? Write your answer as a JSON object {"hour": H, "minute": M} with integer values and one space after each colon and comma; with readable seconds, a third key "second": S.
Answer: {"hour": 12, "minute": 0, "second": 29}
